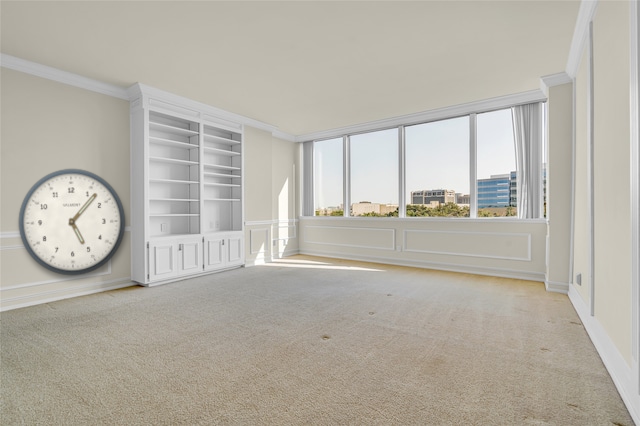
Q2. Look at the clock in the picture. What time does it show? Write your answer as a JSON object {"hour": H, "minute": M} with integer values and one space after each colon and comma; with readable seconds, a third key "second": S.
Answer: {"hour": 5, "minute": 7}
